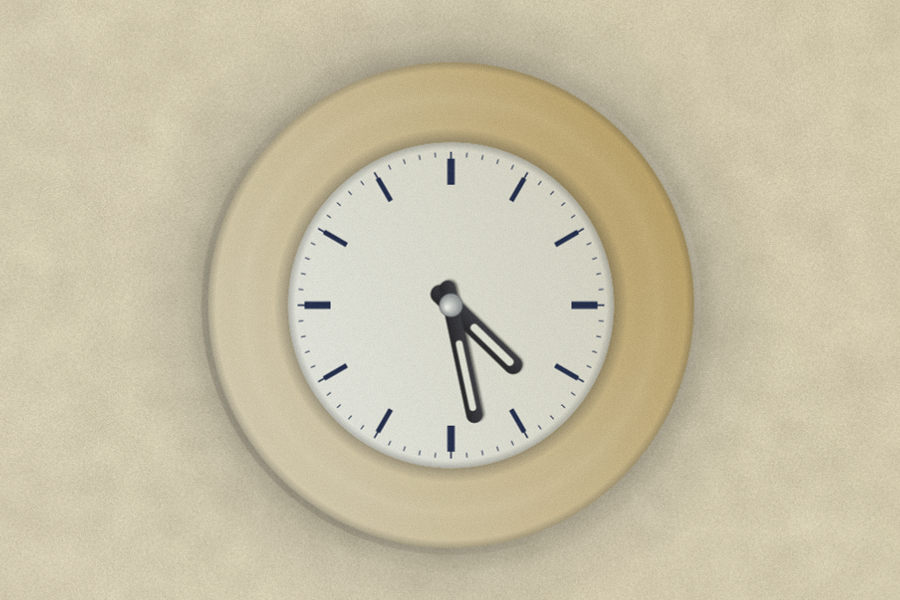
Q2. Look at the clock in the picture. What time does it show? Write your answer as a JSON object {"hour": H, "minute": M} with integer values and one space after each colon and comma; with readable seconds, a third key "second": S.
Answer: {"hour": 4, "minute": 28}
